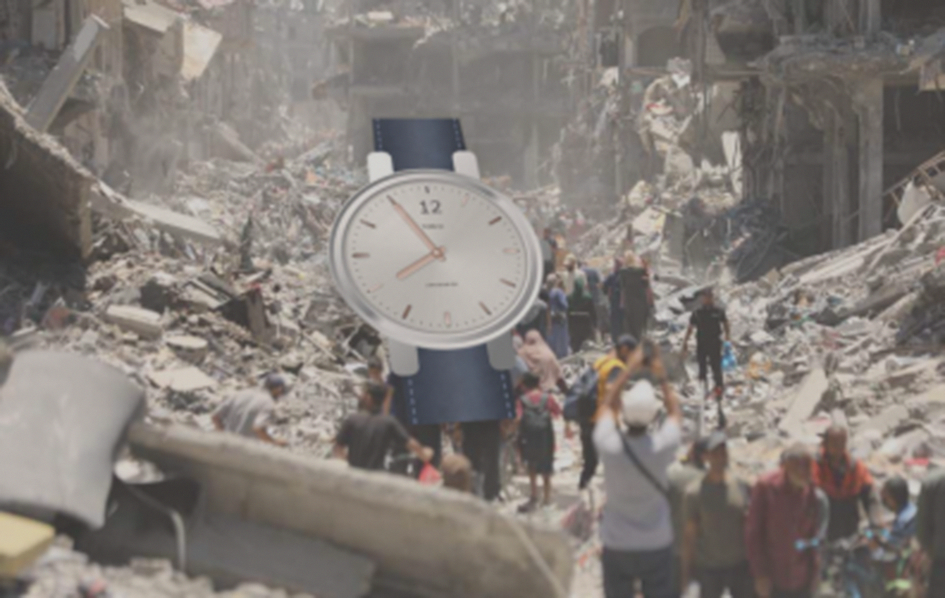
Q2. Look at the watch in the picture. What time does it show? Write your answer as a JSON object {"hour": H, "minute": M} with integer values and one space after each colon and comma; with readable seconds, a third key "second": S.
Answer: {"hour": 7, "minute": 55}
